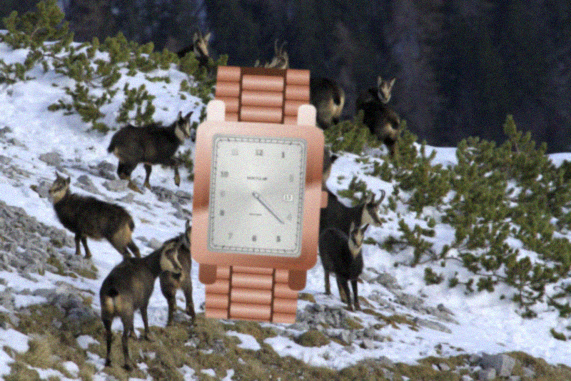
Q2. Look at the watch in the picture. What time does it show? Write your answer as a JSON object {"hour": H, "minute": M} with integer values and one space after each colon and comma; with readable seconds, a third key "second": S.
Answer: {"hour": 4, "minute": 22}
